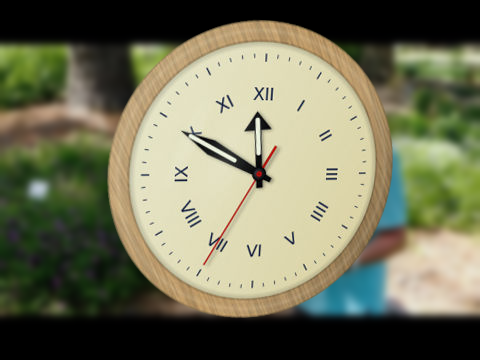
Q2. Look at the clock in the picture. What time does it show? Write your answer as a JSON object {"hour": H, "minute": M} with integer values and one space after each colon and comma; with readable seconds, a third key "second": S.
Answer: {"hour": 11, "minute": 49, "second": 35}
